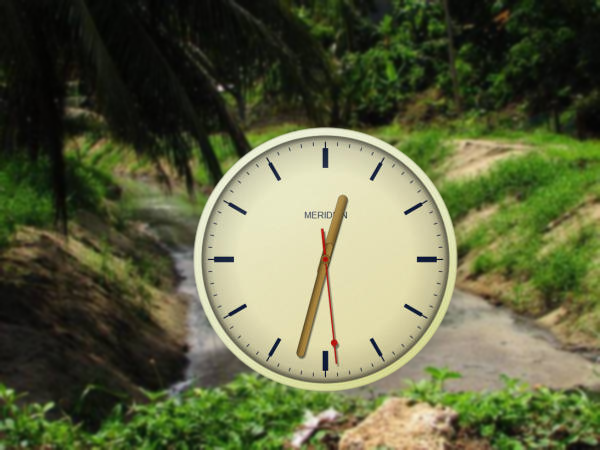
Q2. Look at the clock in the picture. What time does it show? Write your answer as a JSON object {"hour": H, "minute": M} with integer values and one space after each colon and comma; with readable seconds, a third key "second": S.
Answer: {"hour": 12, "minute": 32, "second": 29}
